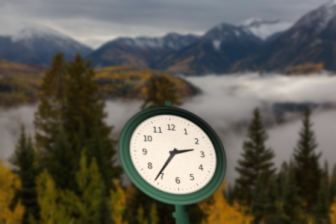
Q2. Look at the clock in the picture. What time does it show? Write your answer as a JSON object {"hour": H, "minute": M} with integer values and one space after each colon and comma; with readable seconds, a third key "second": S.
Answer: {"hour": 2, "minute": 36}
